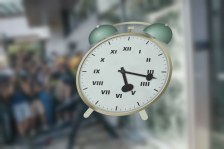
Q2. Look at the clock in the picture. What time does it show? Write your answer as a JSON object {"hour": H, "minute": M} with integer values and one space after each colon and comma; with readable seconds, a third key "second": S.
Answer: {"hour": 5, "minute": 17}
